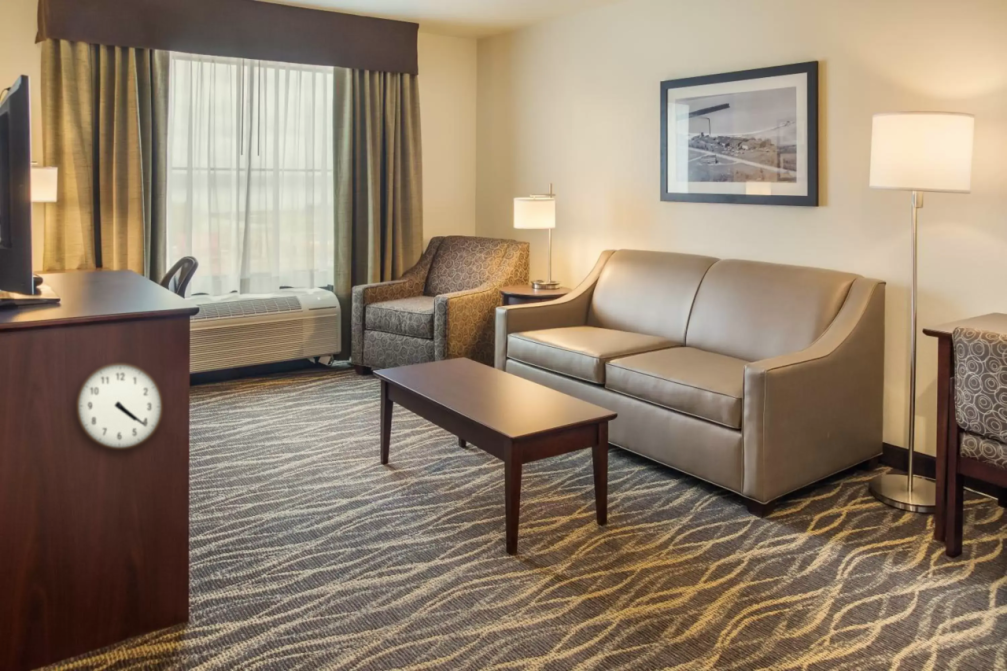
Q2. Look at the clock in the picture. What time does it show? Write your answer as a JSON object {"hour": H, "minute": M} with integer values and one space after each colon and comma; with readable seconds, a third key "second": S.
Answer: {"hour": 4, "minute": 21}
